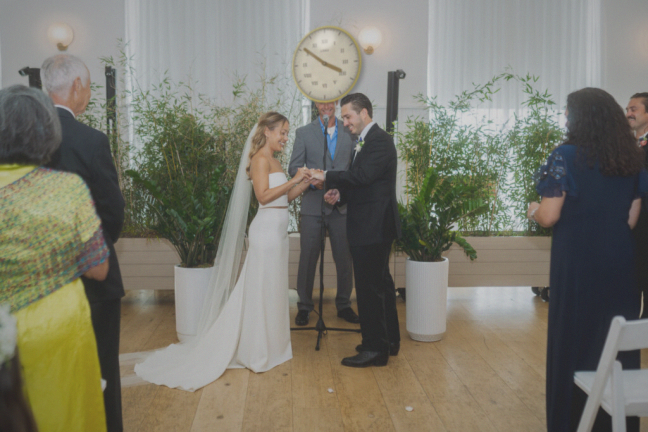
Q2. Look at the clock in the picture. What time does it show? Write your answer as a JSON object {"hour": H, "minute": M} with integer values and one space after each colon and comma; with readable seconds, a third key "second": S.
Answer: {"hour": 3, "minute": 51}
